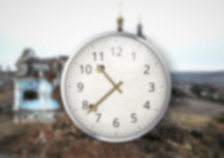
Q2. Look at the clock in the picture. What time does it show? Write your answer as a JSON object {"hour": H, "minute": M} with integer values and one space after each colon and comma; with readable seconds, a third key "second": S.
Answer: {"hour": 10, "minute": 38}
